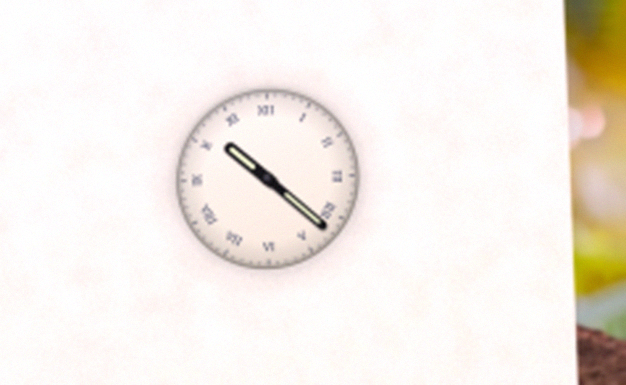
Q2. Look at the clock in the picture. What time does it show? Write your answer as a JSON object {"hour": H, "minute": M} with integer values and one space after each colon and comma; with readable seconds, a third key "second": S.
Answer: {"hour": 10, "minute": 22}
